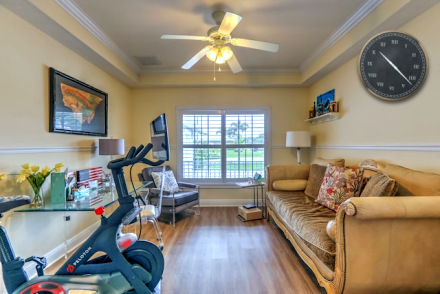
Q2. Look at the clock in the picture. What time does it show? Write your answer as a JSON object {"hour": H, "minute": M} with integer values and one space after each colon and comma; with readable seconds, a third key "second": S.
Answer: {"hour": 10, "minute": 22}
